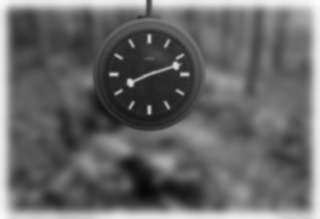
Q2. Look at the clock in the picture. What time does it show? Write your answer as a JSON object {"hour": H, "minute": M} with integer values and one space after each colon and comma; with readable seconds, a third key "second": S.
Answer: {"hour": 8, "minute": 12}
